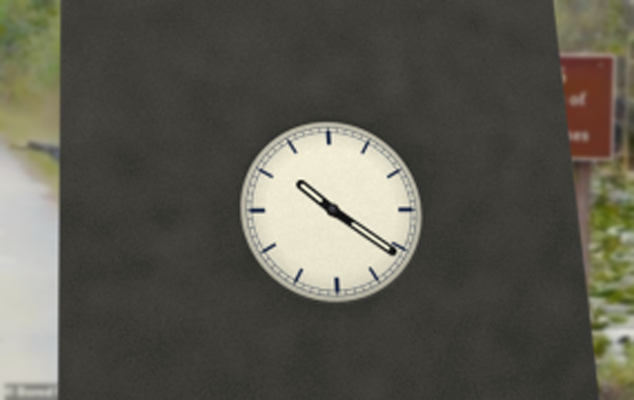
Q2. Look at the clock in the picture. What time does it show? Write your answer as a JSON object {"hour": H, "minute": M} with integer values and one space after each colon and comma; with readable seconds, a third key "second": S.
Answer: {"hour": 10, "minute": 21}
